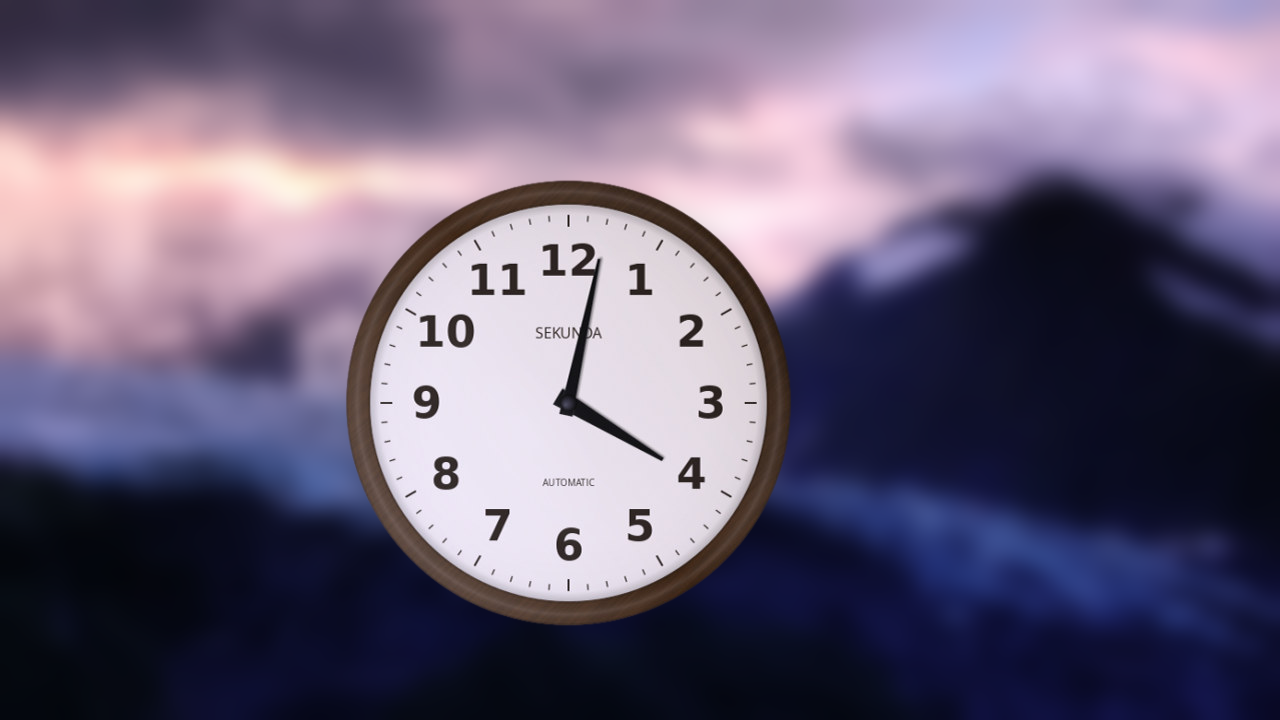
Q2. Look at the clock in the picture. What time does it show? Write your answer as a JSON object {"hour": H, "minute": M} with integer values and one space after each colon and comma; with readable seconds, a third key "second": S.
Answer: {"hour": 4, "minute": 2}
